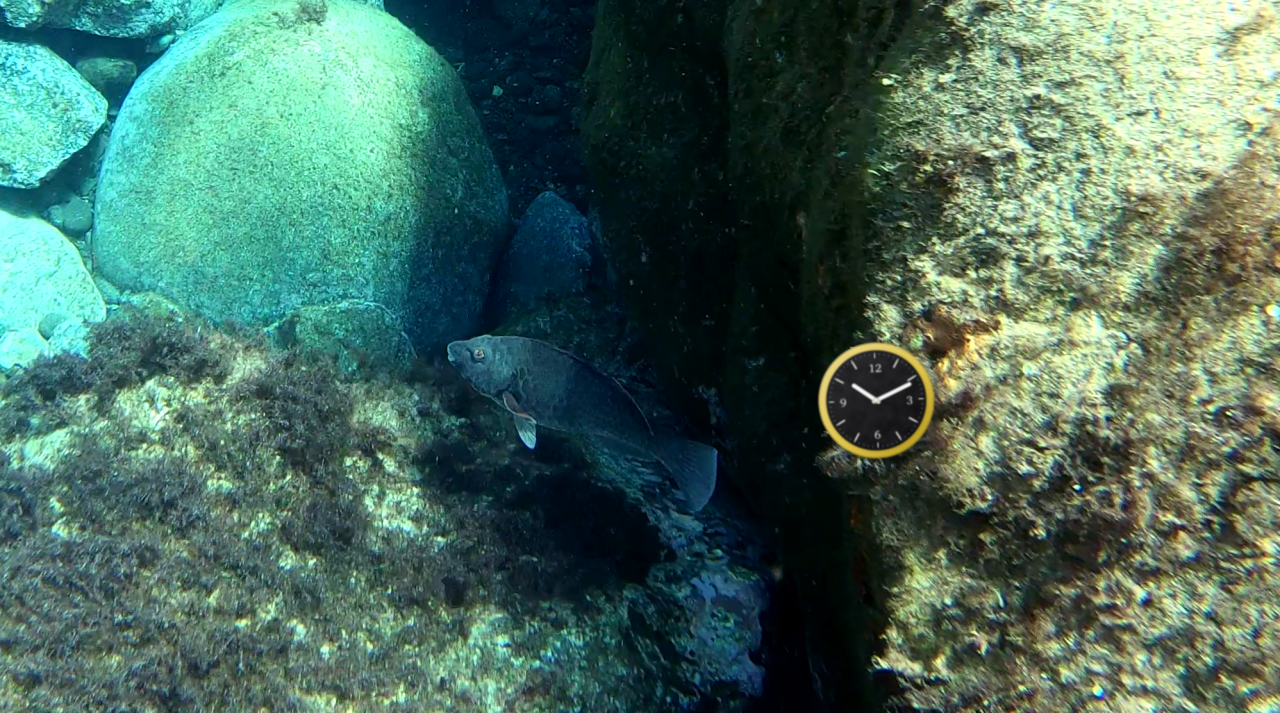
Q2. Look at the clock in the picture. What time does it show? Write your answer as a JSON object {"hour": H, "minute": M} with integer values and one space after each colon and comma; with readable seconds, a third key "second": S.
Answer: {"hour": 10, "minute": 11}
